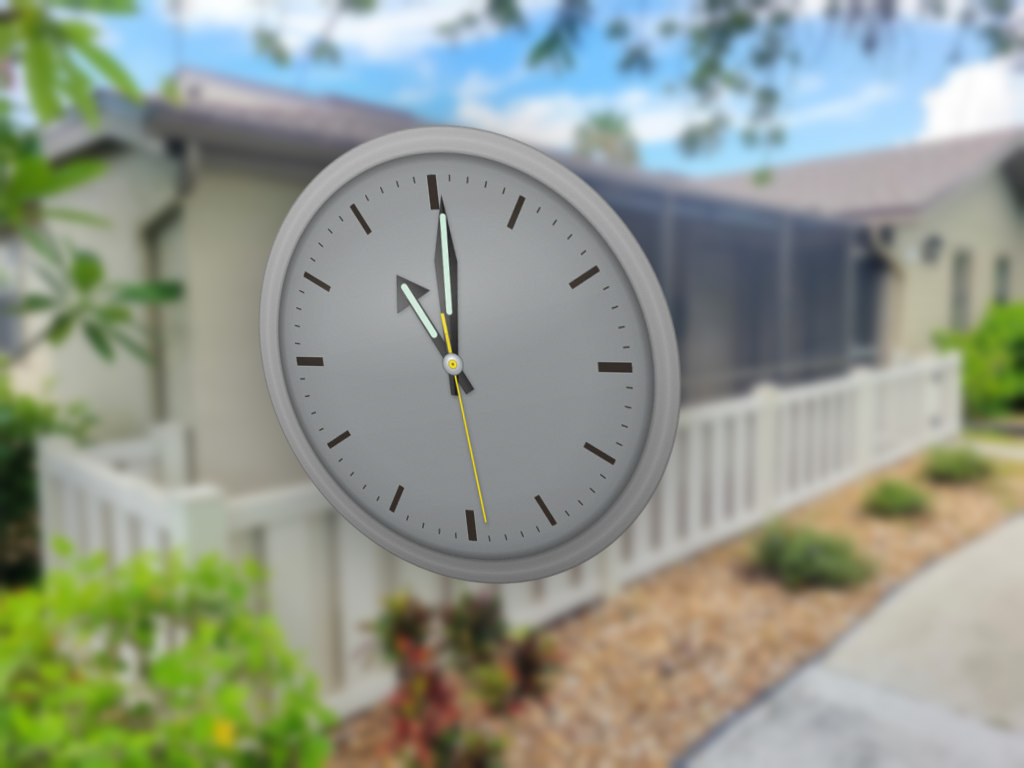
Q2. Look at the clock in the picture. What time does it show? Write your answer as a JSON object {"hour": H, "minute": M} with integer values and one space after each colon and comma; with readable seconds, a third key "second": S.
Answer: {"hour": 11, "minute": 0, "second": 29}
